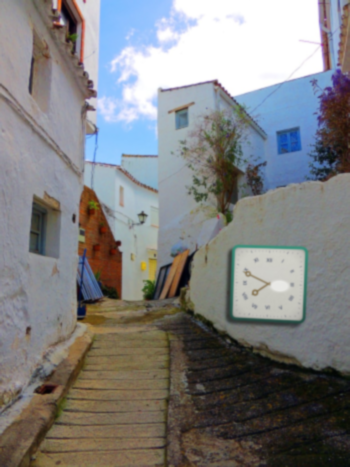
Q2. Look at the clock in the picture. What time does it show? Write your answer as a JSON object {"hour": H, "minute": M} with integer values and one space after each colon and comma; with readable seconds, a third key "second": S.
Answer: {"hour": 7, "minute": 49}
